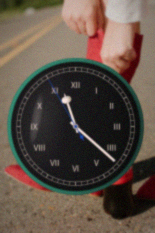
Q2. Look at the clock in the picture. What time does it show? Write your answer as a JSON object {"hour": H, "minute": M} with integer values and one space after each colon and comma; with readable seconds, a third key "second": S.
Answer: {"hour": 11, "minute": 21, "second": 55}
